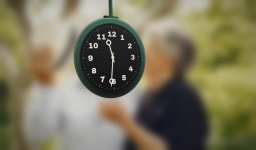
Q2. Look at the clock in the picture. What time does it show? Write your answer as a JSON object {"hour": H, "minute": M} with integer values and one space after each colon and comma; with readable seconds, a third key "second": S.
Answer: {"hour": 11, "minute": 31}
